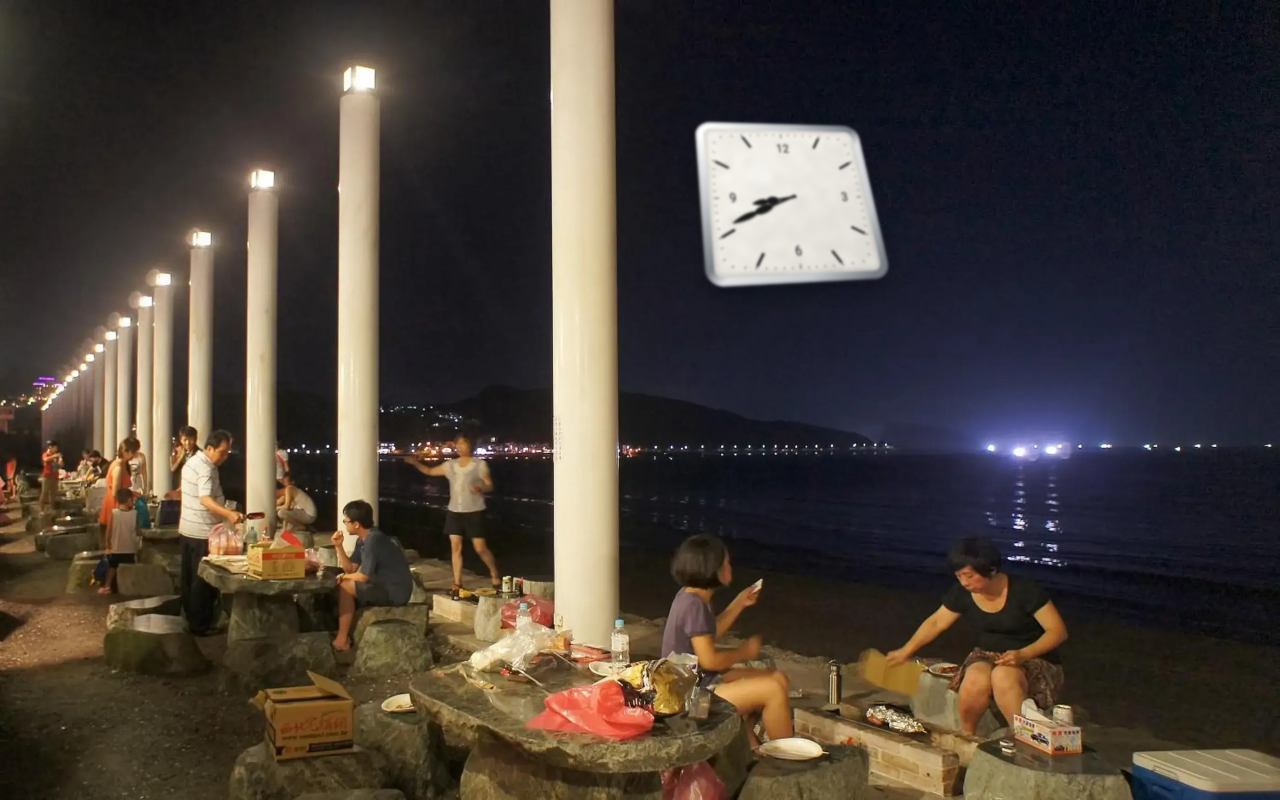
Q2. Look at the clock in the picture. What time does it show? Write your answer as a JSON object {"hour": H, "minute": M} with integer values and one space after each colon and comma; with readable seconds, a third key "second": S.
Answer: {"hour": 8, "minute": 41}
